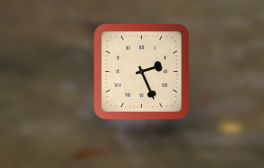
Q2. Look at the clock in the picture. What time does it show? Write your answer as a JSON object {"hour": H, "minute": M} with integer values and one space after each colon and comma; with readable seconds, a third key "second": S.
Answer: {"hour": 2, "minute": 26}
